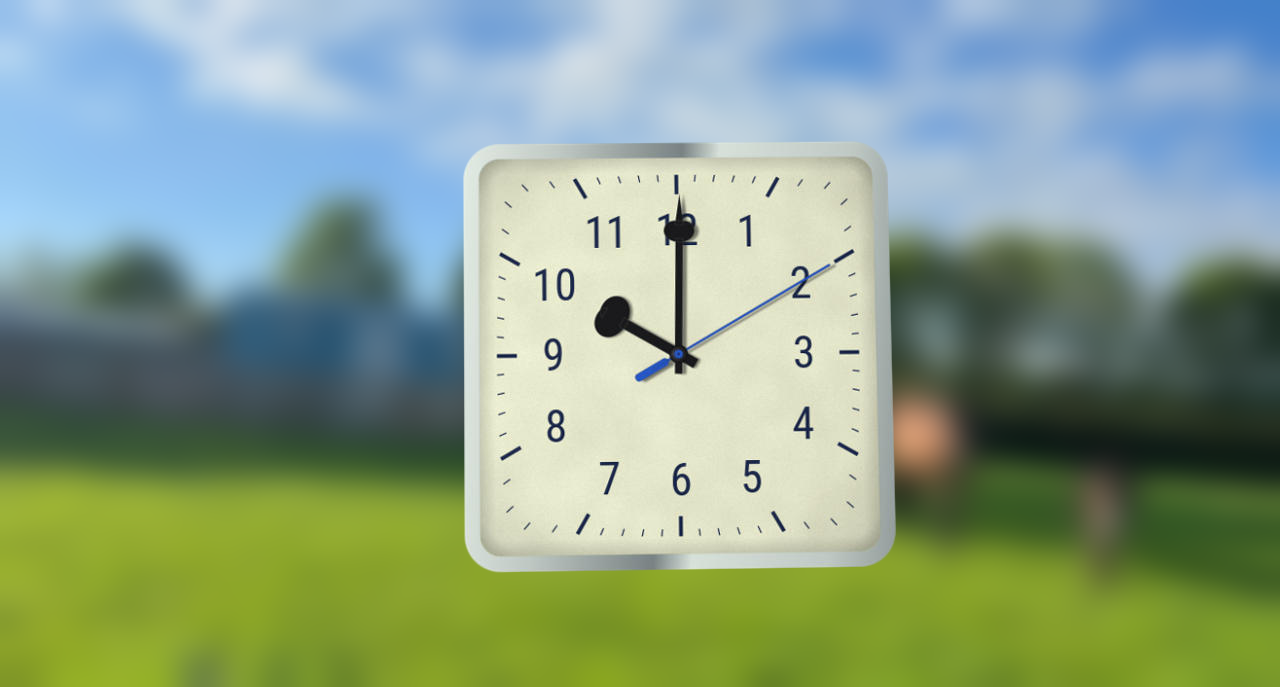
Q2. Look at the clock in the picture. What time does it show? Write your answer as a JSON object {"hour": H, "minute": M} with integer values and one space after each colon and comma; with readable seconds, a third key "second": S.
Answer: {"hour": 10, "minute": 0, "second": 10}
